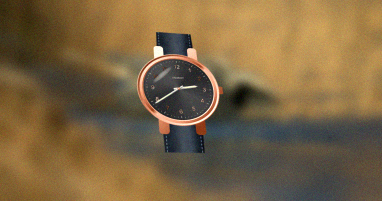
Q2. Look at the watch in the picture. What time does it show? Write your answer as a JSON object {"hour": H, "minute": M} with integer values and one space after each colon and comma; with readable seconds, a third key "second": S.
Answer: {"hour": 2, "minute": 39}
